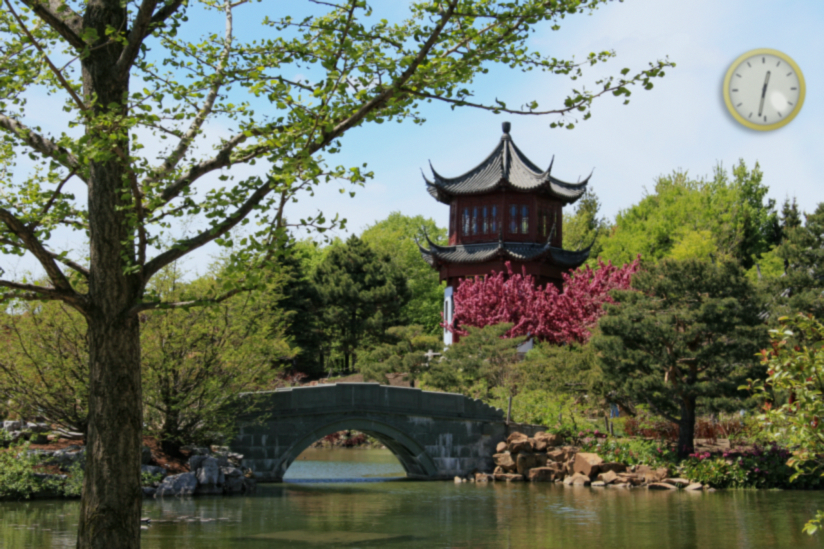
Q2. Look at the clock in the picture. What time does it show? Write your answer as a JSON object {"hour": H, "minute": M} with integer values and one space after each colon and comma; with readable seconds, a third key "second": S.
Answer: {"hour": 12, "minute": 32}
